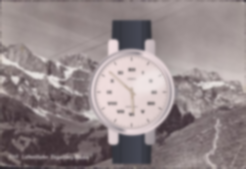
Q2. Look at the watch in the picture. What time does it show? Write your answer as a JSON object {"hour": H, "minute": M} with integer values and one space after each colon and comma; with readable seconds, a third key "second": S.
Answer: {"hour": 5, "minute": 52}
